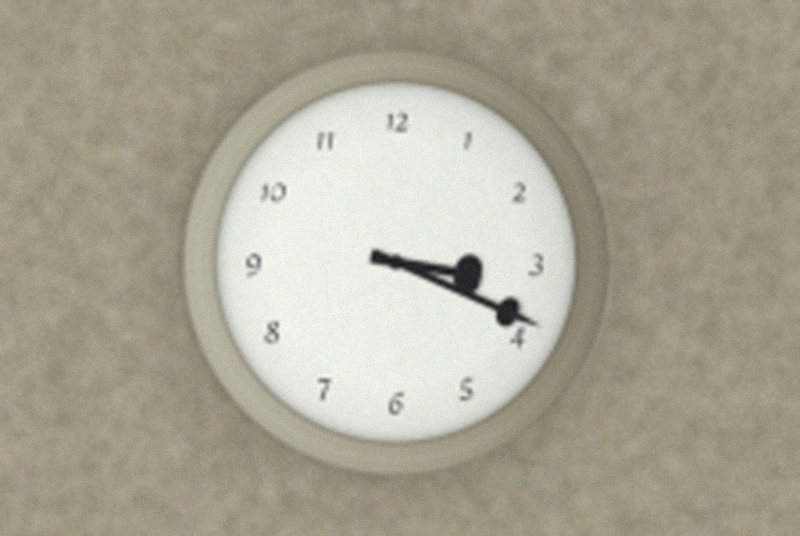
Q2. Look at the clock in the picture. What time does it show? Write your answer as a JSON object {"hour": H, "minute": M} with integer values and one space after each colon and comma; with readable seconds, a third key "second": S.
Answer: {"hour": 3, "minute": 19}
